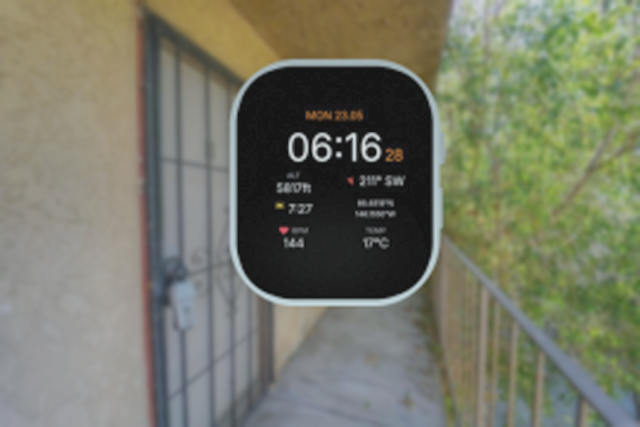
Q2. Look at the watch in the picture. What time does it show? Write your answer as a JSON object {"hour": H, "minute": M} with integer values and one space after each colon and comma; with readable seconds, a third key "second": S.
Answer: {"hour": 6, "minute": 16}
